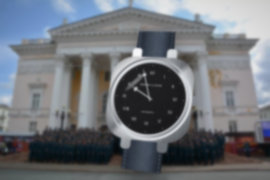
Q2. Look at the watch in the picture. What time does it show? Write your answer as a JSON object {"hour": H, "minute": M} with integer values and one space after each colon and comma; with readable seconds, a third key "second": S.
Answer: {"hour": 9, "minute": 57}
